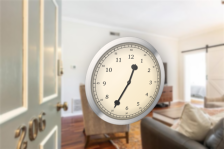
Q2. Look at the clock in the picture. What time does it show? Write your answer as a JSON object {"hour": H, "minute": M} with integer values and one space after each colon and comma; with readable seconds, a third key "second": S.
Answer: {"hour": 12, "minute": 35}
